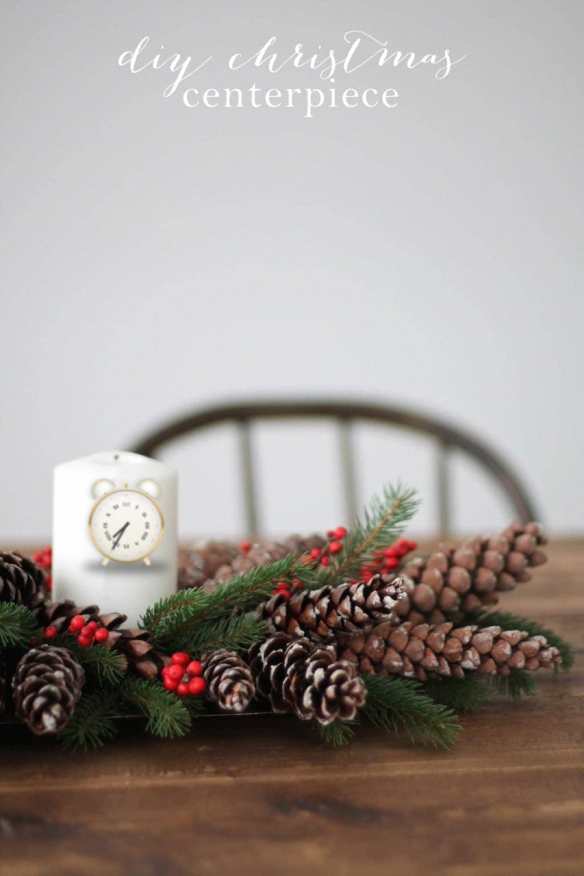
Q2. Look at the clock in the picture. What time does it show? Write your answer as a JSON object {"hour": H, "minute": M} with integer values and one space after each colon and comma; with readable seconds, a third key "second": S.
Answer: {"hour": 7, "minute": 35}
